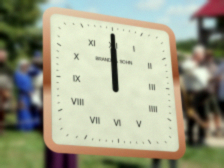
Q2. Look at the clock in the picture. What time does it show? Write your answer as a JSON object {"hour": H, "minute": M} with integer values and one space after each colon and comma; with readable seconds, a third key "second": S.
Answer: {"hour": 12, "minute": 0}
